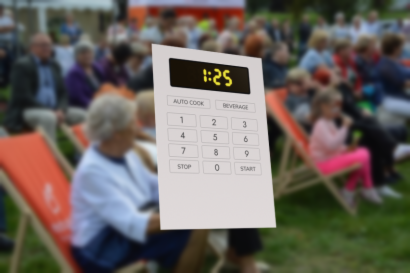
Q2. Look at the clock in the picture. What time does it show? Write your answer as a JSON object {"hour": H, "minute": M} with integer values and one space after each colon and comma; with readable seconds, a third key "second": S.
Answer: {"hour": 1, "minute": 25}
